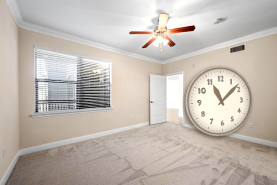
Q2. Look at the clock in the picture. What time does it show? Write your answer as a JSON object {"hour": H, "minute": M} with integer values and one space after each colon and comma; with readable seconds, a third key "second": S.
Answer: {"hour": 11, "minute": 8}
